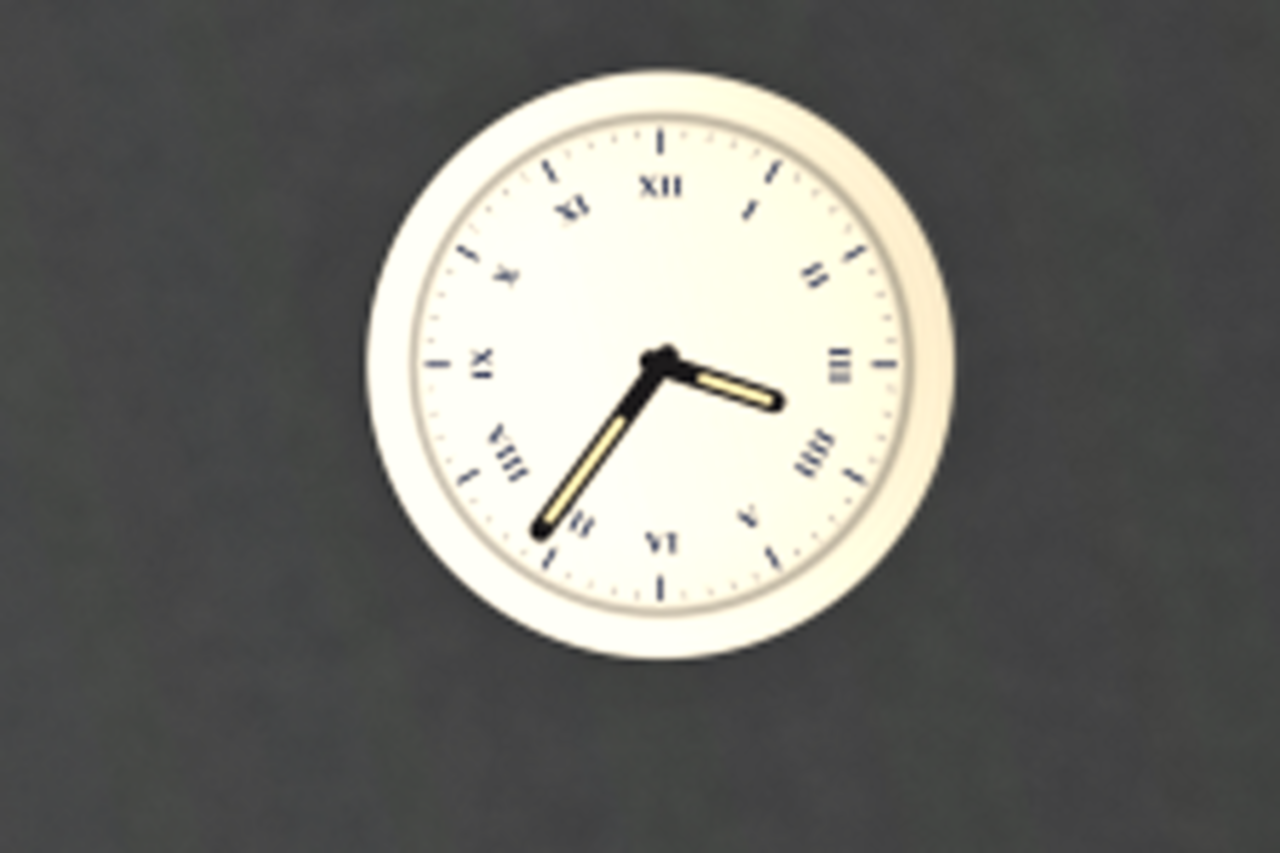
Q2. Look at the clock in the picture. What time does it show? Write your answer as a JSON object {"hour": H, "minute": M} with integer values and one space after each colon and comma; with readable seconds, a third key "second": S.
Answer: {"hour": 3, "minute": 36}
